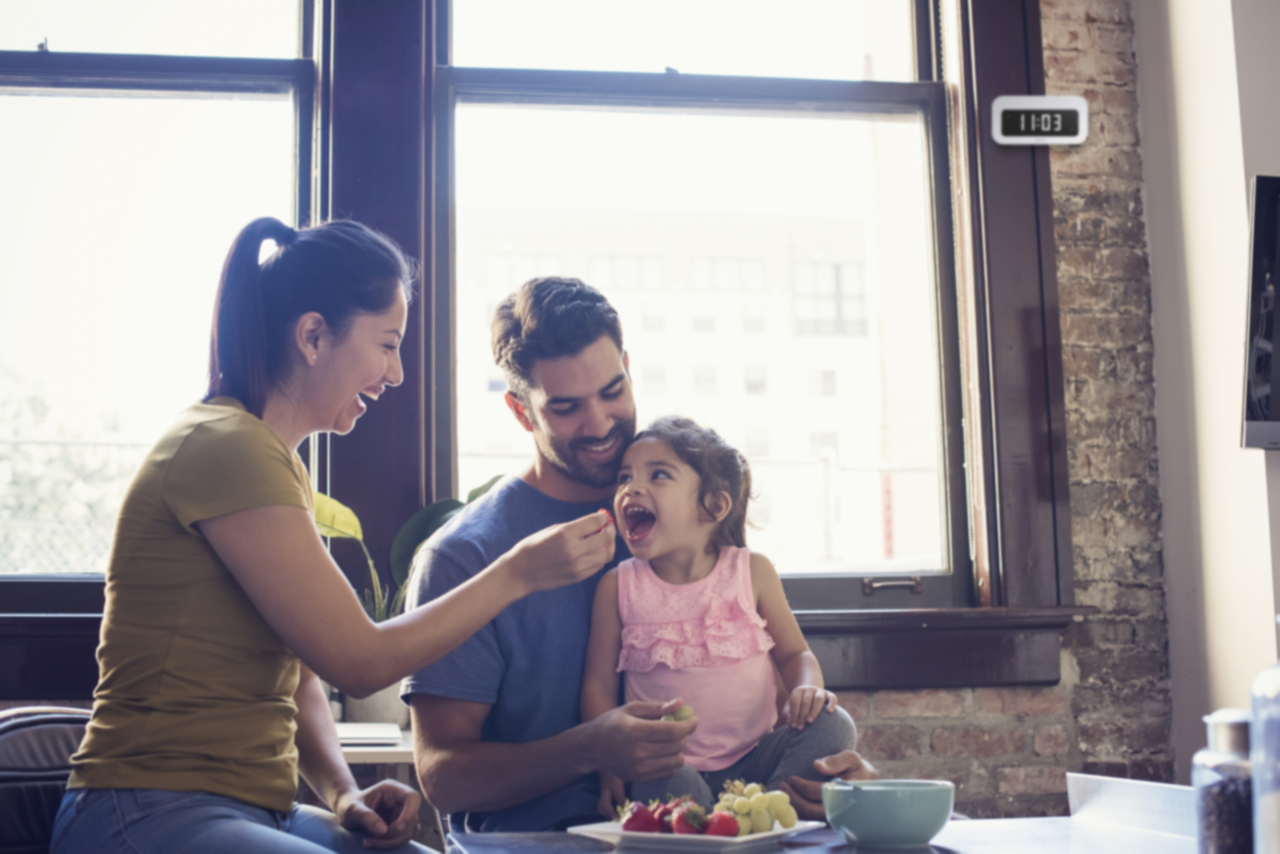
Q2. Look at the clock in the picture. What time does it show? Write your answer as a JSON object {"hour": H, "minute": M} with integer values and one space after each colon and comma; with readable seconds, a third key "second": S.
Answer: {"hour": 11, "minute": 3}
